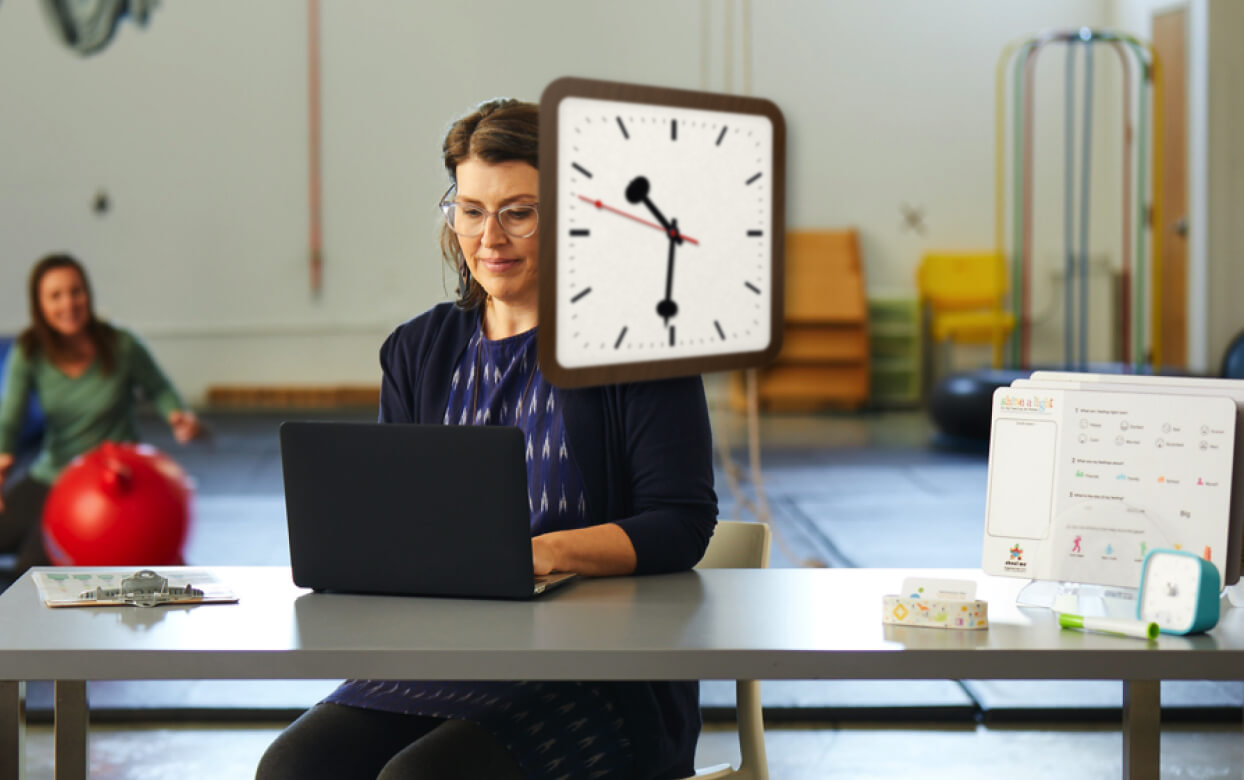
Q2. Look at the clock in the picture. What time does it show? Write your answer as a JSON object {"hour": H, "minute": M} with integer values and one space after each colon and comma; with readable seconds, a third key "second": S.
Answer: {"hour": 10, "minute": 30, "second": 48}
